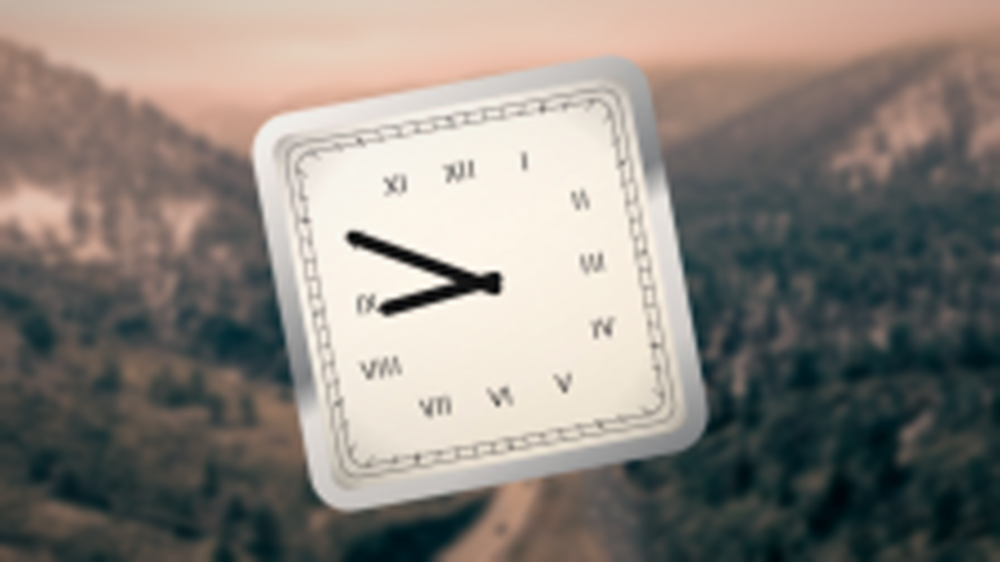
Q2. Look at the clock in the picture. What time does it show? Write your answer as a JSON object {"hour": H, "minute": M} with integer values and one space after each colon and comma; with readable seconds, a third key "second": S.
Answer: {"hour": 8, "minute": 50}
